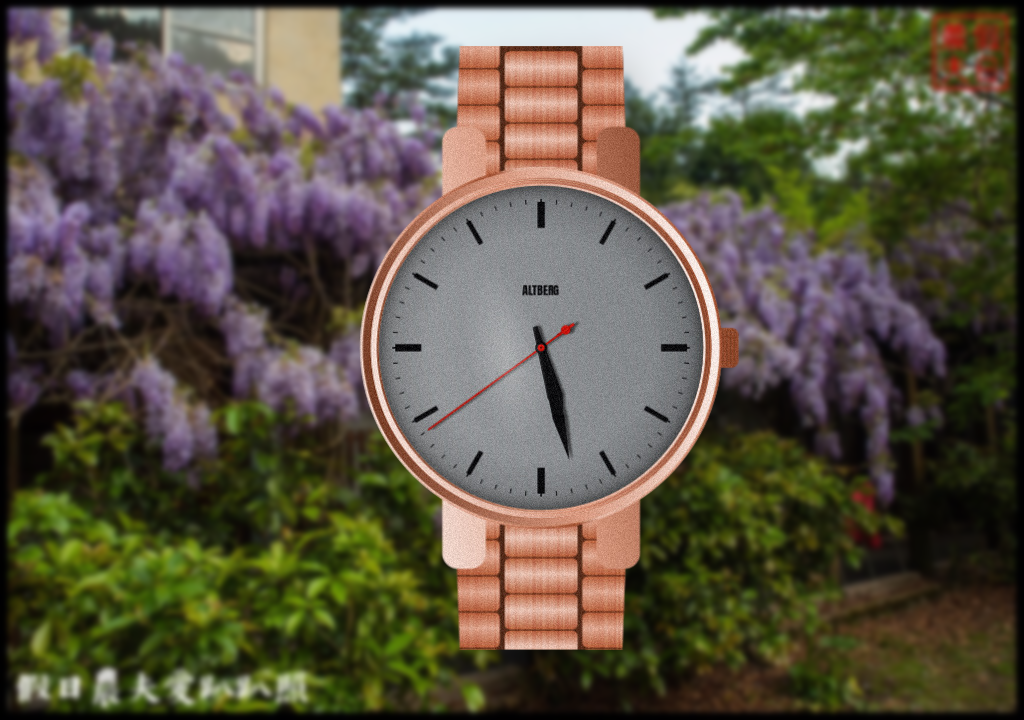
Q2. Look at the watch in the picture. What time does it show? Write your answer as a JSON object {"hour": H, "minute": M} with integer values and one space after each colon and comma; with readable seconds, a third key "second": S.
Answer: {"hour": 5, "minute": 27, "second": 39}
